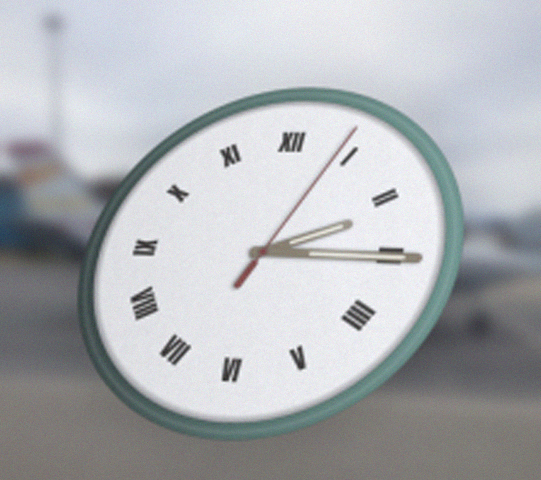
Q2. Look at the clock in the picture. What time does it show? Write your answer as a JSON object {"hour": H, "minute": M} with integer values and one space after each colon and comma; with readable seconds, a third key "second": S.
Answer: {"hour": 2, "minute": 15, "second": 4}
